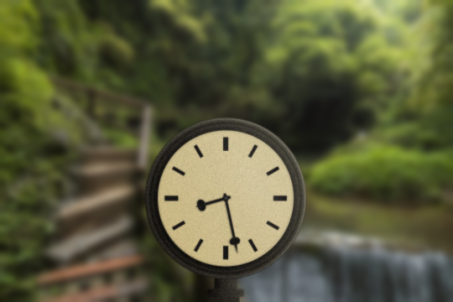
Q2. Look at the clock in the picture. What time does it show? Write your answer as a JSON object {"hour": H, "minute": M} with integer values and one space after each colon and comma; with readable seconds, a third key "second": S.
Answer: {"hour": 8, "minute": 28}
